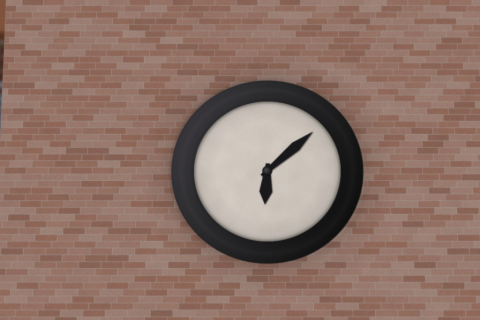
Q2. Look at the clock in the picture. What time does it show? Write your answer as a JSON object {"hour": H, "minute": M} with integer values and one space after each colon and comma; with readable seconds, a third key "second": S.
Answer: {"hour": 6, "minute": 8}
